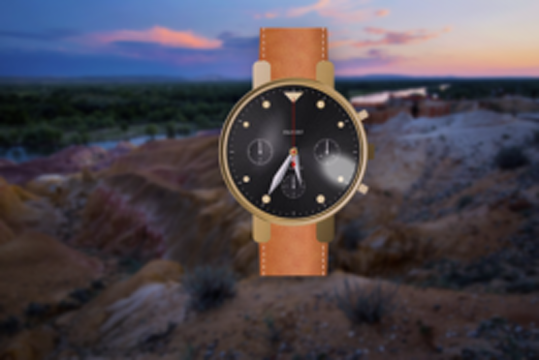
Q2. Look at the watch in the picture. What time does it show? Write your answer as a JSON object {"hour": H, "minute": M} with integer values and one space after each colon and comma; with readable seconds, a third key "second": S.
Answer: {"hour": 5, "minute": 35}
